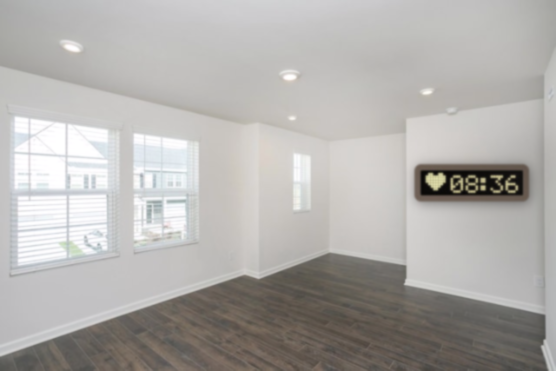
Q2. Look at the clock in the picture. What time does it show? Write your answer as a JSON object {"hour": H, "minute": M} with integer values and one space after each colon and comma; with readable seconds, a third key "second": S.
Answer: {"hour": 8, "minute": 36}
